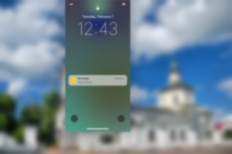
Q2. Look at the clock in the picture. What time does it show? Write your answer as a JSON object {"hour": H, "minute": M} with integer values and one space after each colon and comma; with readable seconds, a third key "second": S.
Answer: {"hour": 12, "minute": 43}
